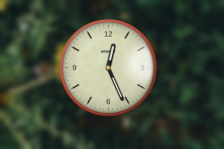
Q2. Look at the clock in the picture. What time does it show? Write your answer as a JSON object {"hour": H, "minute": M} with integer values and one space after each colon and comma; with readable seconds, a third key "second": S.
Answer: {"hour": 12, "minute": 26}
